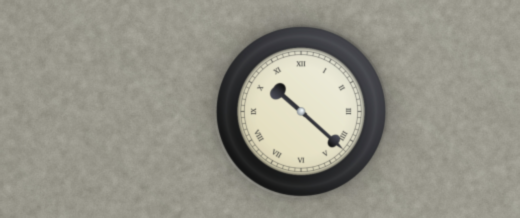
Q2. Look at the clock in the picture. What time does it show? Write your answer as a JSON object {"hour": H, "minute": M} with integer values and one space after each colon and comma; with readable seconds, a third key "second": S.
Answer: {"hour": 10, "minute": 22}
